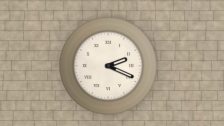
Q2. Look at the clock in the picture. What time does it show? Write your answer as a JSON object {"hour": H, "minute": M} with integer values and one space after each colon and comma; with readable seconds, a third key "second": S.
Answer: {"hour": 2, "minute": 19}
